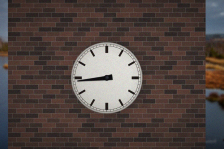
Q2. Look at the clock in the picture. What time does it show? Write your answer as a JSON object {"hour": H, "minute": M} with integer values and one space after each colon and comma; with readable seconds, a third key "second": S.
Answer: {"hour": 8, "minute": 44}
